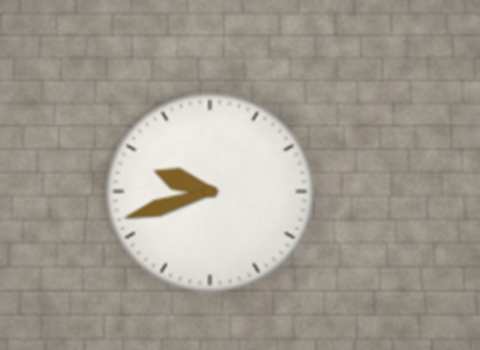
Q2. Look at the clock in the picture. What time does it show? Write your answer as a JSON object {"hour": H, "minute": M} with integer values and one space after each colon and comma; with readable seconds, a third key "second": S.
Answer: {"hour": 9, "minute": 42}
